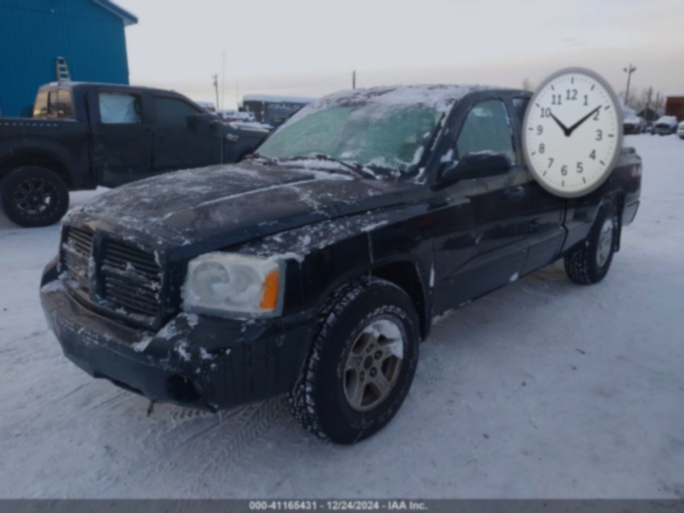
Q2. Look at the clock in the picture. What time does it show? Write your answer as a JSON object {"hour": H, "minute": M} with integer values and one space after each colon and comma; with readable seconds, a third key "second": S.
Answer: {"hour": 10, "minute": 9}
